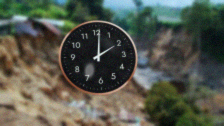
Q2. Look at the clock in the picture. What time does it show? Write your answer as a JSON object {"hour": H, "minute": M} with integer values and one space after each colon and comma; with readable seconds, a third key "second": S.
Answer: {"hour": 2, "minute": 1}
